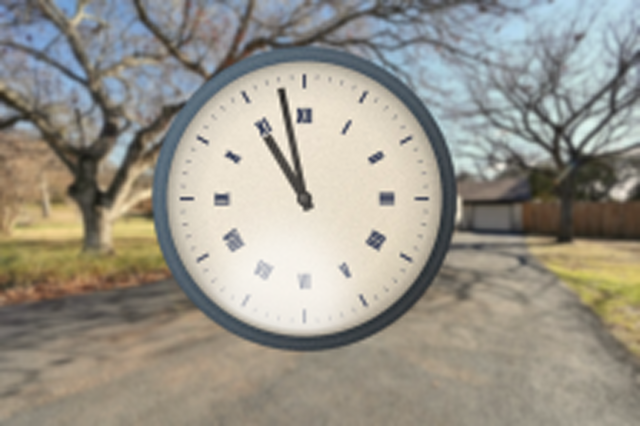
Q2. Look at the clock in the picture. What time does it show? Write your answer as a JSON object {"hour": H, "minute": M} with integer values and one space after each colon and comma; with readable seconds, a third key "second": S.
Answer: {"hour": 10, "minute": 58}
